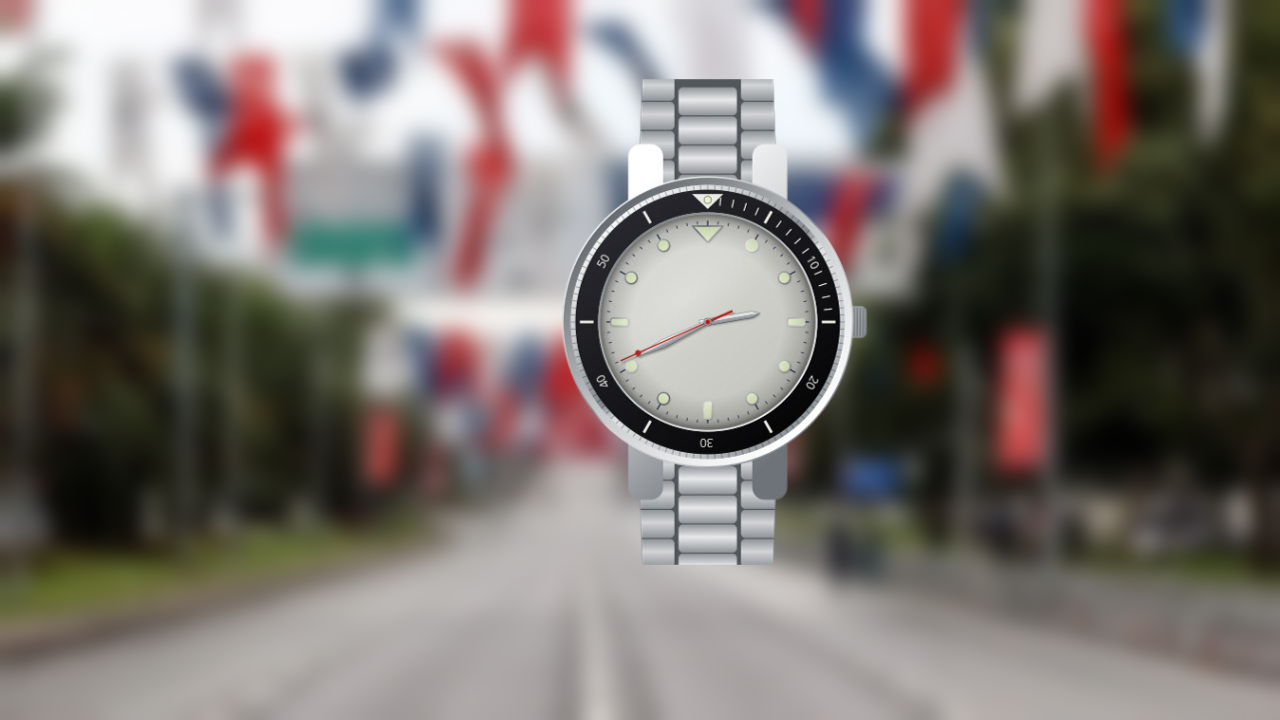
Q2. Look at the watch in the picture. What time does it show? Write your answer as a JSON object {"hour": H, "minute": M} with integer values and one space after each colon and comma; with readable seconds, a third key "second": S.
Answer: {"hour": 2, "minute": 40, "second": 41}
